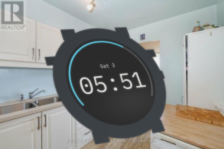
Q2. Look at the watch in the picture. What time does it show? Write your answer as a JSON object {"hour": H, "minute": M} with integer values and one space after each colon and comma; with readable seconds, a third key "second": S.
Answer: {"hour": 5, "minute": 51}
